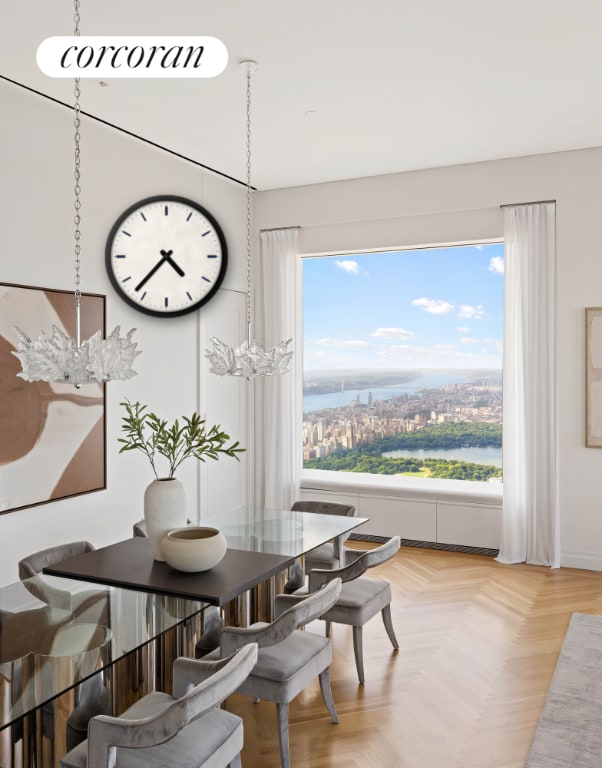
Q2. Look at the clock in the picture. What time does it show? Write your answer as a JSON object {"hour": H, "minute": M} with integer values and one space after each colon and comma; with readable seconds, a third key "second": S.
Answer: {"hour": 4, "minute": 37}
